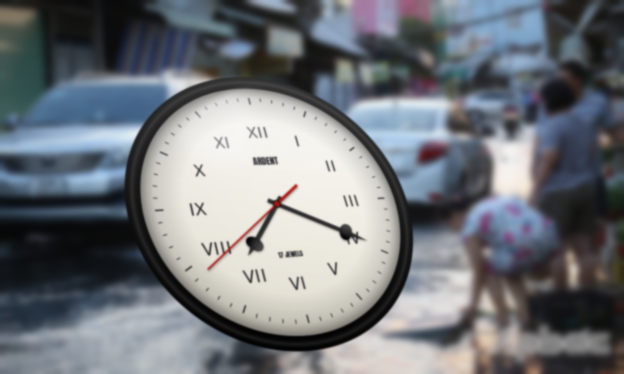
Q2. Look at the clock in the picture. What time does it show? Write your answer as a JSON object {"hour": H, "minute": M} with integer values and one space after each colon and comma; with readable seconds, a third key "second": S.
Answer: {"hour": 7, "minute": 19, "second": 39}
